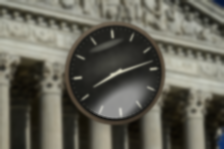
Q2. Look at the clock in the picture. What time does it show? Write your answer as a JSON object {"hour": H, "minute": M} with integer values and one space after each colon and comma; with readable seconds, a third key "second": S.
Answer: {"hour": 8, "minute": 13}
